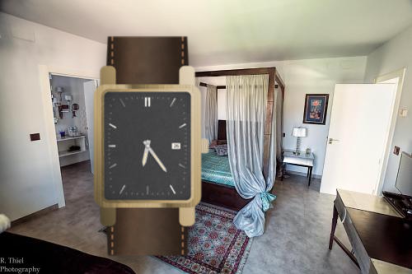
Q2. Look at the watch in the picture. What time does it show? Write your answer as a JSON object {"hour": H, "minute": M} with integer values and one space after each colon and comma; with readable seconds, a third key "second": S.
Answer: {"hour": 6, "minute": 24}
